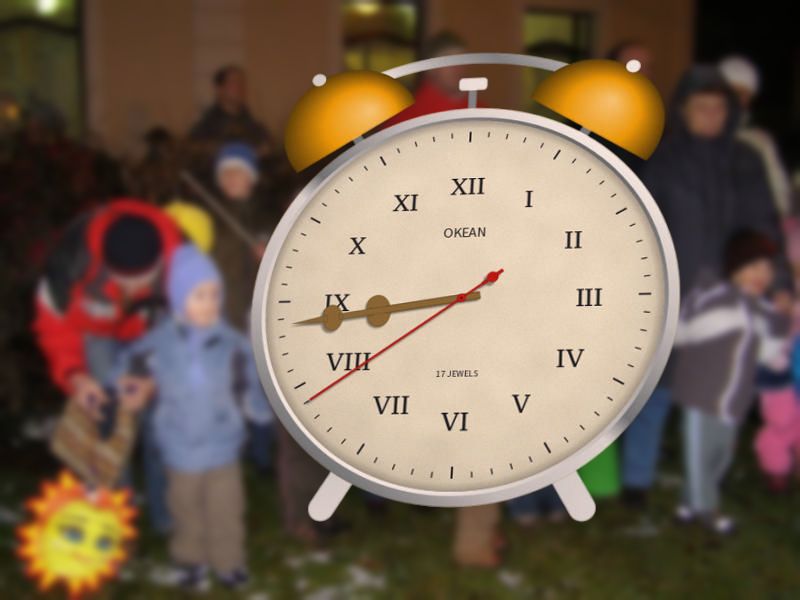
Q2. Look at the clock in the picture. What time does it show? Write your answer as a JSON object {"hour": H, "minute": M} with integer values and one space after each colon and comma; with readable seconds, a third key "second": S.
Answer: {"hour": 8, "minute": 43, "second": 39}
